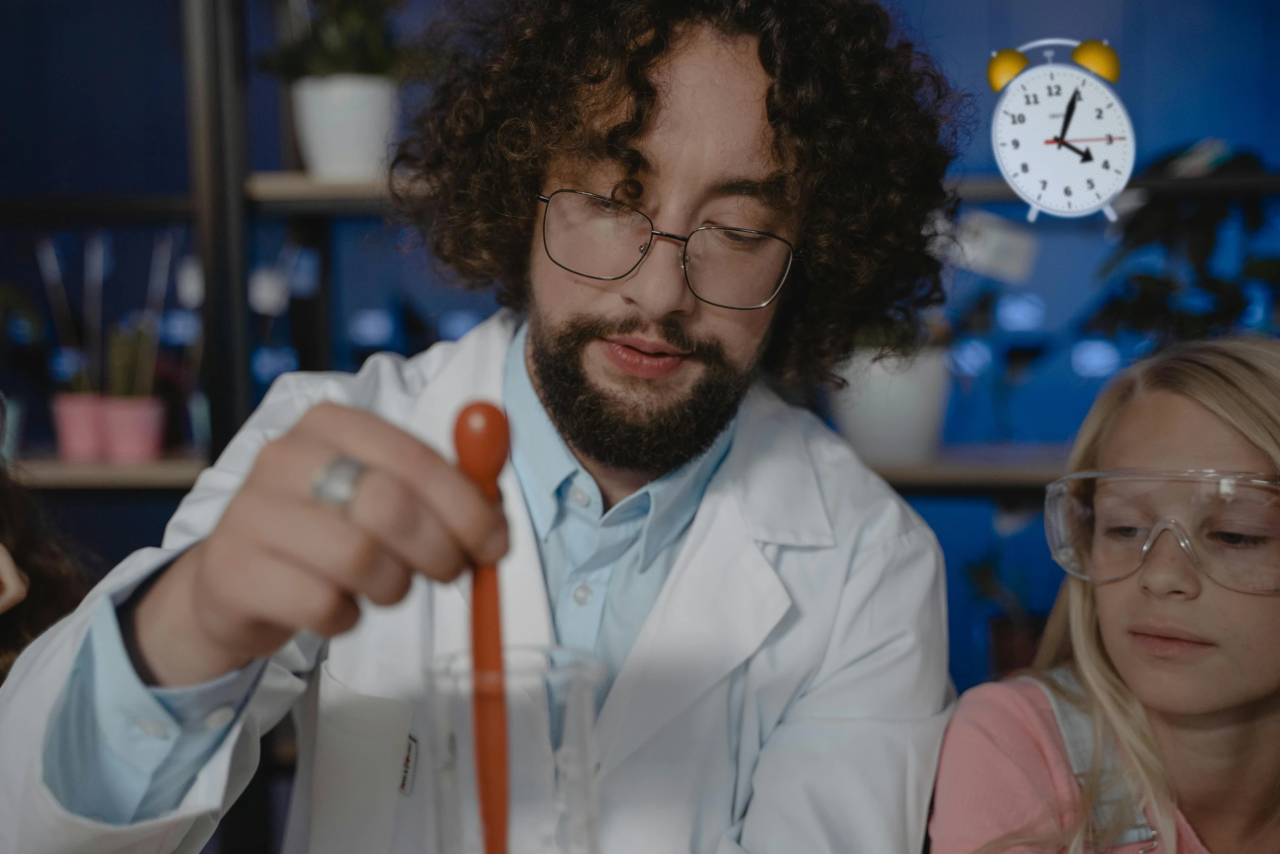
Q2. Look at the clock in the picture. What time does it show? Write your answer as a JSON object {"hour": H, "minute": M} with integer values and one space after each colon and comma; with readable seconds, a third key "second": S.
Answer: {"hour": 4, "minute": 4, "second": 15}
